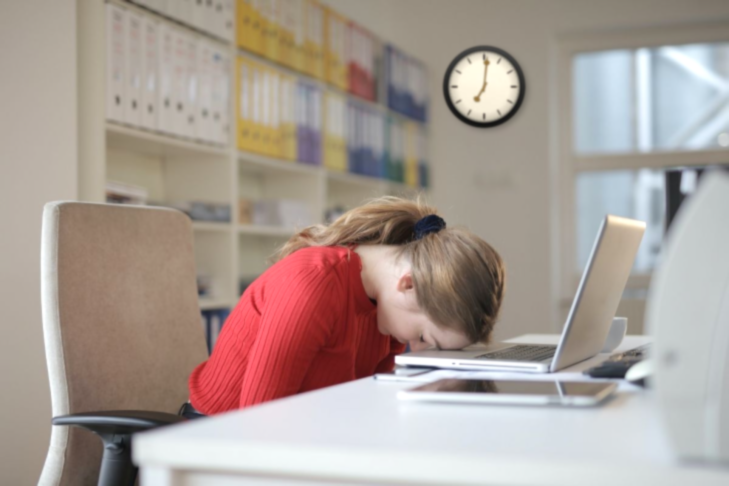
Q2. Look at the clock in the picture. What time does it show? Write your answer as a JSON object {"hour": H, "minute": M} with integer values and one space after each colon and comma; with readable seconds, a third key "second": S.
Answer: {"hour": 7, "minute": 1}
